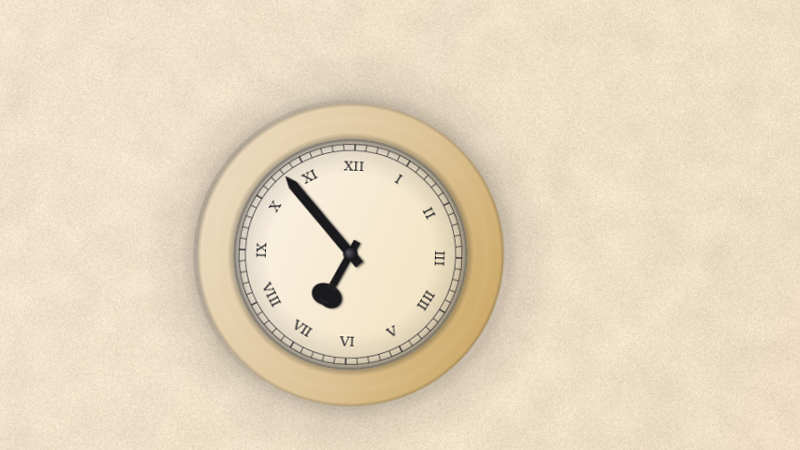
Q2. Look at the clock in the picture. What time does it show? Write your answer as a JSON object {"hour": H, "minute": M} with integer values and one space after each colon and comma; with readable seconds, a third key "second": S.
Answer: {"hour": 6, "minute": 53}
